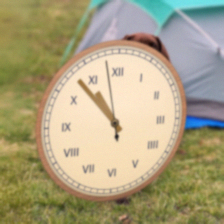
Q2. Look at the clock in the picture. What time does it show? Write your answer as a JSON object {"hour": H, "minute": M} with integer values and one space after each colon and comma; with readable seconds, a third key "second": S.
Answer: {"hour": 10, "minute": 52, "second": 58}
